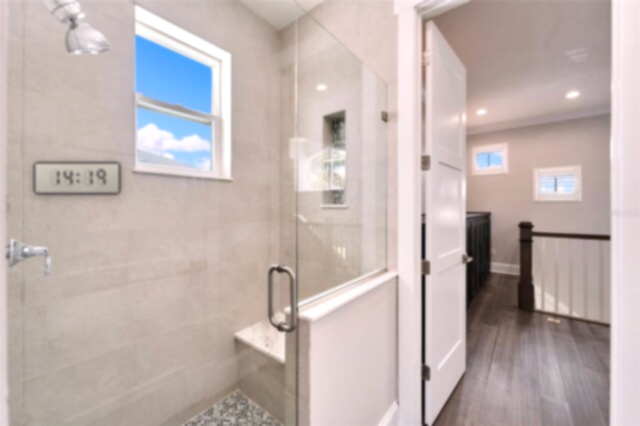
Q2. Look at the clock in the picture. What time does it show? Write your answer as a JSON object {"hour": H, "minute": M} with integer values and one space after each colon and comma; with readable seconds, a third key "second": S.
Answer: {"hour": 14, "minute": 19}
